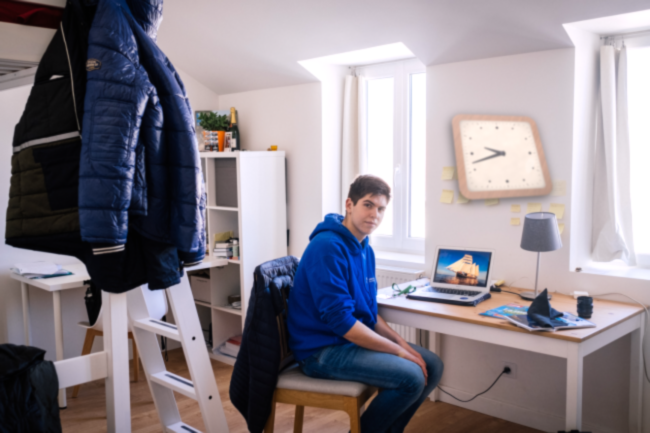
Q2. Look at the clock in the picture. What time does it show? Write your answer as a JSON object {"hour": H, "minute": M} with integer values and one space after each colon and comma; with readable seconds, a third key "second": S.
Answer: {"hour": 9, "minute": 42}
